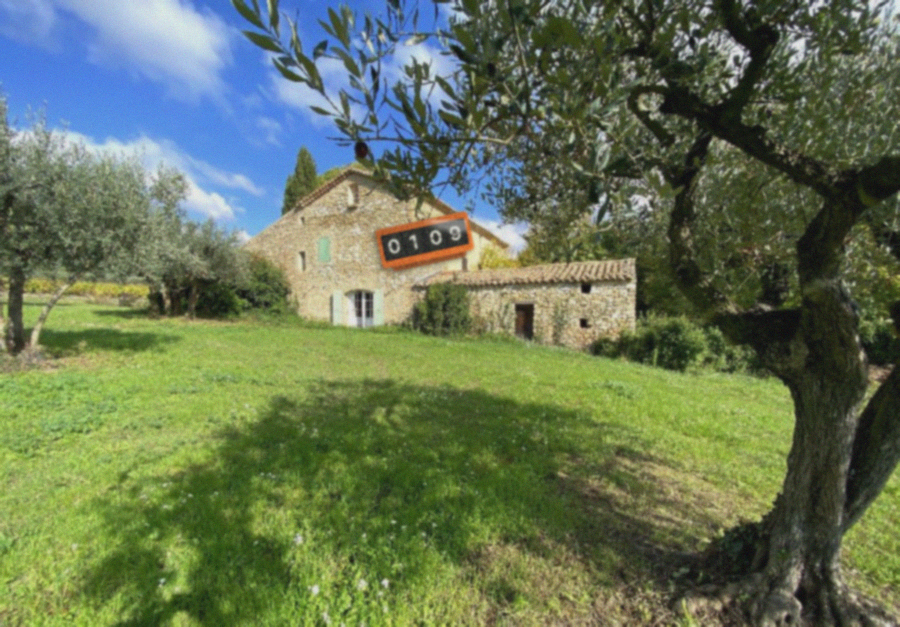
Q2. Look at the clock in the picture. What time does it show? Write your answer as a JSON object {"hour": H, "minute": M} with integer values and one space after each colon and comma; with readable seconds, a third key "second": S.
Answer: {"hour": 1, "minute": 9}
